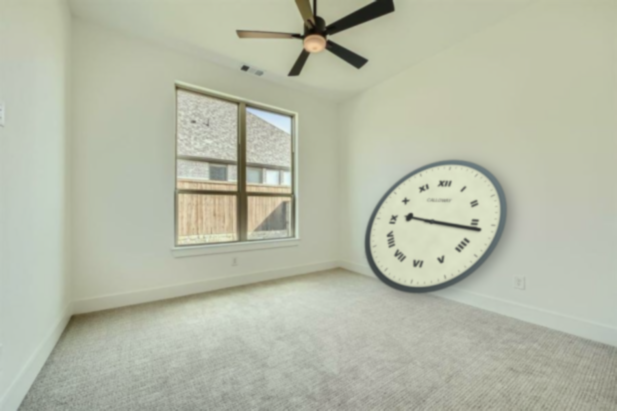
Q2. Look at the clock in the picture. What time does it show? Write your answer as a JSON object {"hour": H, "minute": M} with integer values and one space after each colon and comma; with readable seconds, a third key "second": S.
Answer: {"hour": 9, "minute": 16}
